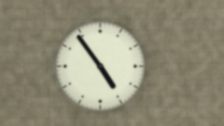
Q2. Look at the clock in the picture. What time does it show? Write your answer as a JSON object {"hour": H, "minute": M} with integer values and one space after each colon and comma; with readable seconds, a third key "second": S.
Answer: {"hour": 4, "minute": 54}
